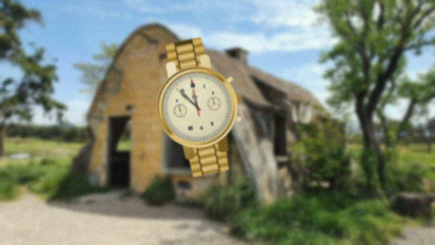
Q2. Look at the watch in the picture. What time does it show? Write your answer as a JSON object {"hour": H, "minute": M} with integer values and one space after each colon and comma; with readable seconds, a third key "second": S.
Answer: {"hour": 11, "minute": 54}
